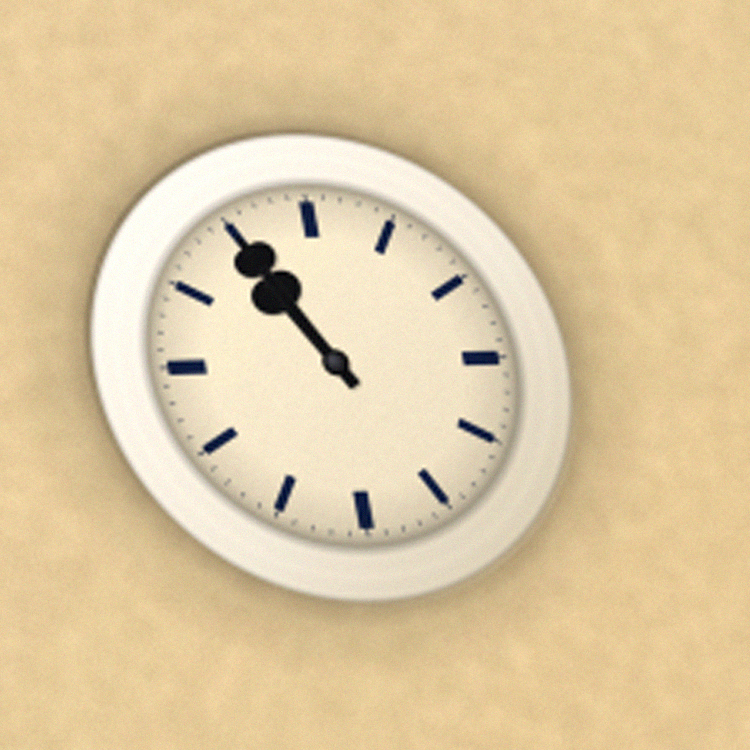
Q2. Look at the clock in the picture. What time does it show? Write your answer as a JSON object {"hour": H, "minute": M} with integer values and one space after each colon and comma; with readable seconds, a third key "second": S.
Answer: {"hour": 10, "minute": 55}
